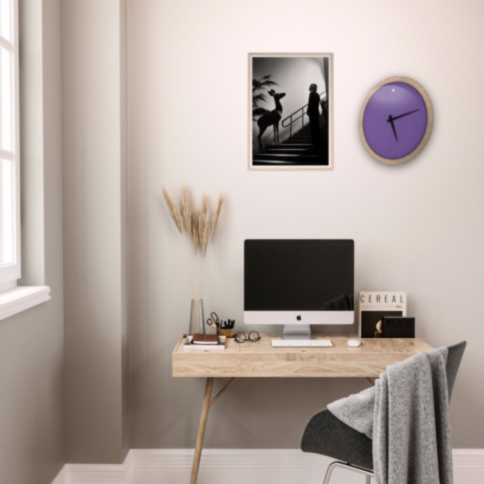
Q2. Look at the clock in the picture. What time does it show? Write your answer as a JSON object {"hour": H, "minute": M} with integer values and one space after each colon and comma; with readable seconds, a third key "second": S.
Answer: {"hour": 5, "minute": 12}
